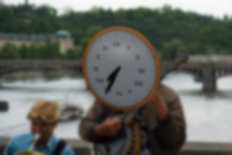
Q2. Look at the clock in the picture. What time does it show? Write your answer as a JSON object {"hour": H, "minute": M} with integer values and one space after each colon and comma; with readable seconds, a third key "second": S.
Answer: {"hour": 7, "minute": 35}
